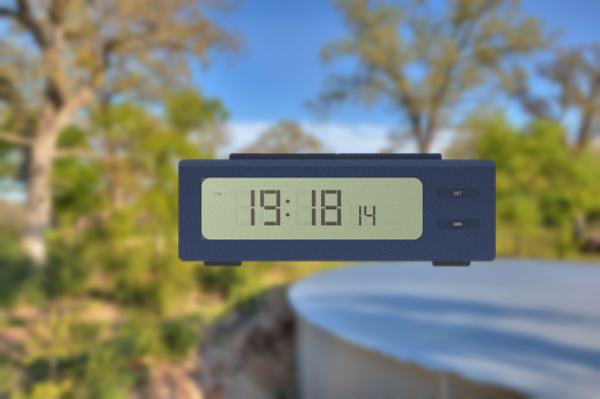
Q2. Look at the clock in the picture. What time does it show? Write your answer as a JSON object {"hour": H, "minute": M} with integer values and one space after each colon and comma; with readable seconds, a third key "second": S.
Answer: {"hour": 19, "minute": 18, "second": 14}
